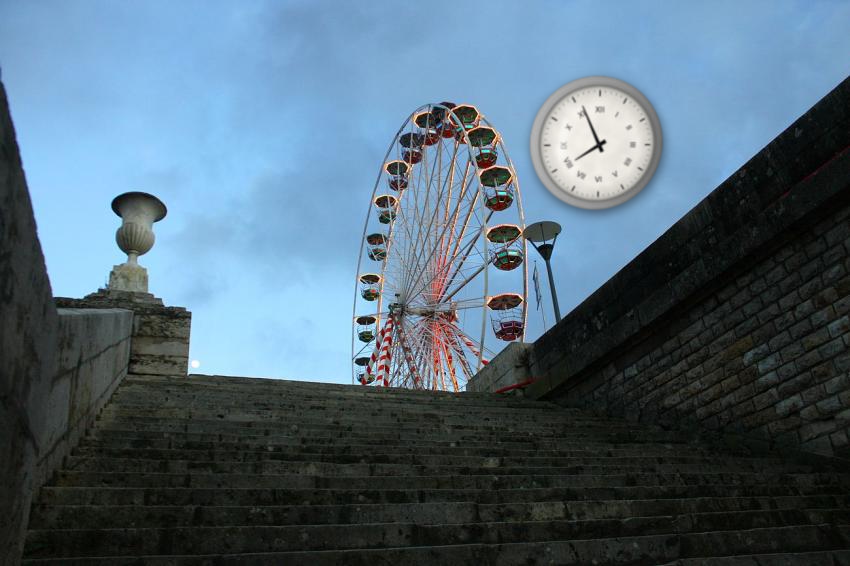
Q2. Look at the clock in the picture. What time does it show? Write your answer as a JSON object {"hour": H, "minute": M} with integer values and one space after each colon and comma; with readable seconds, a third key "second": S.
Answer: {"hour": 7, "minute": 56}
